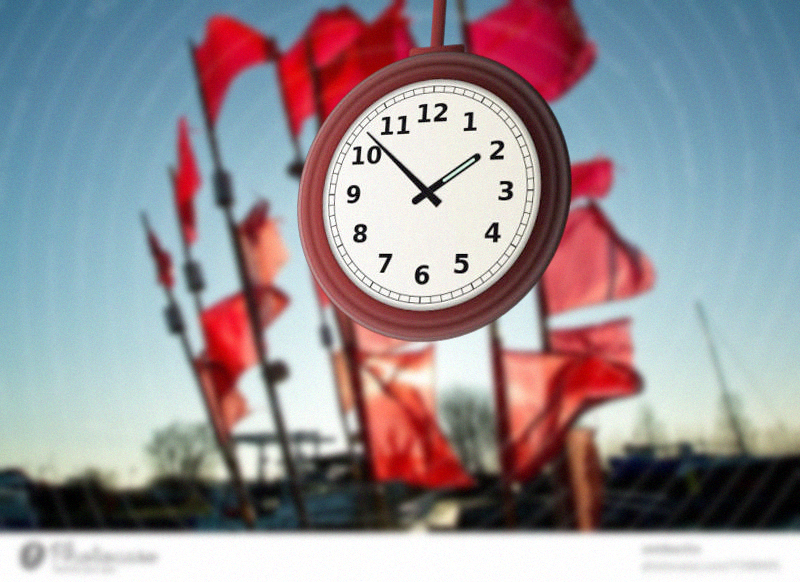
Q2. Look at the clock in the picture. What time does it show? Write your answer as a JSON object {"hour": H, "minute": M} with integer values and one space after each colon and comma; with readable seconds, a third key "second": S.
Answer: {"hour": 1, "minute": 52}
